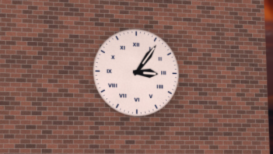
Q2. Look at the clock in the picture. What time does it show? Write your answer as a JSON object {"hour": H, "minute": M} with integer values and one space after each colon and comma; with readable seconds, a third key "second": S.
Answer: {"hour": 3, "minute": 6}
